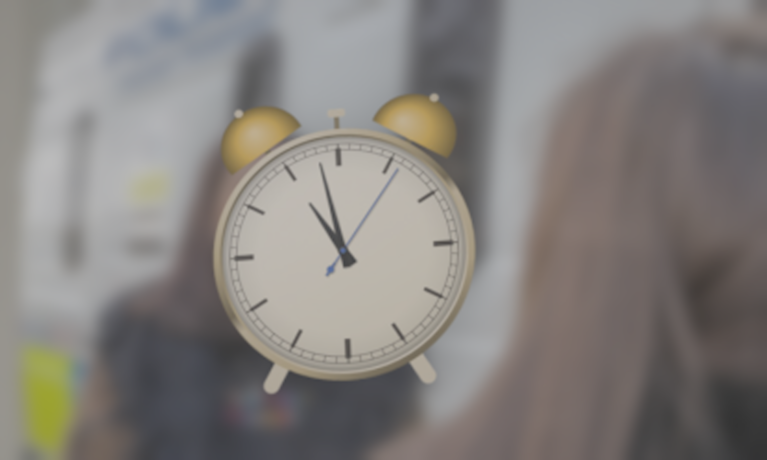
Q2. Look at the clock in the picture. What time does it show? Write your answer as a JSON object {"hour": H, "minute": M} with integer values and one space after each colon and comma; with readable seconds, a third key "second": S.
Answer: {"hour": 10, "minute": 58, "second": 6}
